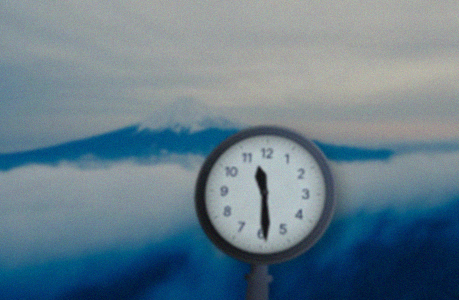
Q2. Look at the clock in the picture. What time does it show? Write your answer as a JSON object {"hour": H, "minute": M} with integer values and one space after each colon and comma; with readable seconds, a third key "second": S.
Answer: {"hour": 11, "minute": 29}
